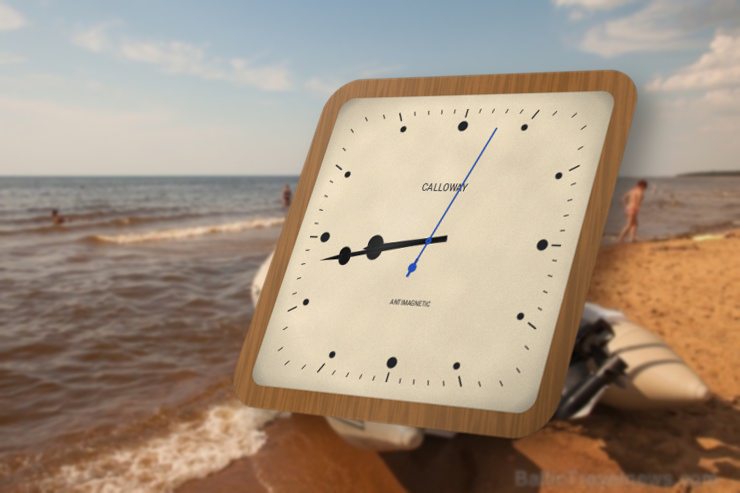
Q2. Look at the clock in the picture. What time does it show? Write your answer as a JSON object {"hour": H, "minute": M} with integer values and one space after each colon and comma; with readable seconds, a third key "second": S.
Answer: {"hour": 8, "minute": 43, "second": 3}
